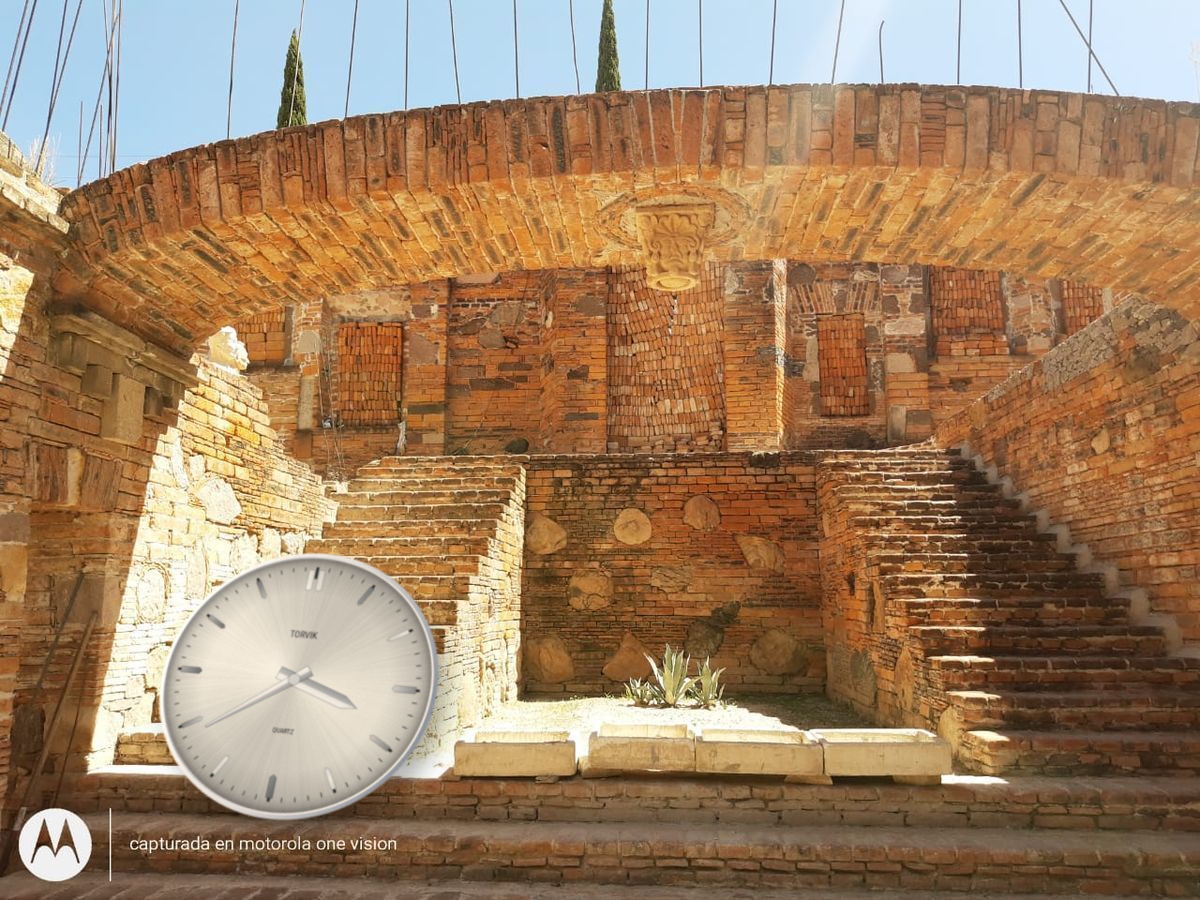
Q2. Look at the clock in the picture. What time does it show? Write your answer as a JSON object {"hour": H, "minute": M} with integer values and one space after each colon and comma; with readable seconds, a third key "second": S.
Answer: {"hour": 3, "minute": 39}
